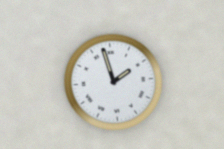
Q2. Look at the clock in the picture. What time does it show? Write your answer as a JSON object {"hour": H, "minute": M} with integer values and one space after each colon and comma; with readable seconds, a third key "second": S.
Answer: {"hour": 1, "minute": 58}
